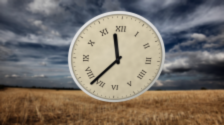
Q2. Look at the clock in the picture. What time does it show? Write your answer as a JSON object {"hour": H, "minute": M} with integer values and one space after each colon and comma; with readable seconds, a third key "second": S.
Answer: {"hour": 11, "minute": 37}
